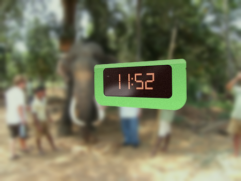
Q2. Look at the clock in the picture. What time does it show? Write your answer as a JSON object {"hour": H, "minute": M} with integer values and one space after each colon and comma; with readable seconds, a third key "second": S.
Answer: {"hour": 11, "minute": 52}
